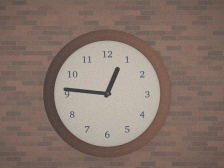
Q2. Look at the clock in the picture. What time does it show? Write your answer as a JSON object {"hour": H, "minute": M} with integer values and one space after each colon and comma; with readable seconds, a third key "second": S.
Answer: {"hour": 12, "minute": 46}
